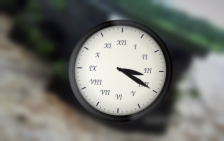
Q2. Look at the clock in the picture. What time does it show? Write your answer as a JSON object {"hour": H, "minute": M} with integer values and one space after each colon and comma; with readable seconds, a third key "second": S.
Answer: {"hour": 3, "minute": 20}
